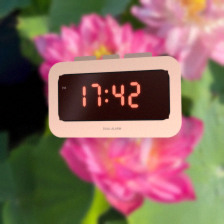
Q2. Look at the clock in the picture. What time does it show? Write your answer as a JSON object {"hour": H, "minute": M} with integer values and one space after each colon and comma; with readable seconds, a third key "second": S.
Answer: {"hour": 17, "minute": 42}
